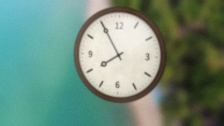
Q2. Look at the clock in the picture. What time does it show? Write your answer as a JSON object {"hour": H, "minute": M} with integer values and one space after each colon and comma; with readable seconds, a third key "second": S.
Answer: {"hour": 7, "minute": 55}
